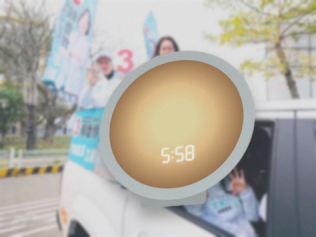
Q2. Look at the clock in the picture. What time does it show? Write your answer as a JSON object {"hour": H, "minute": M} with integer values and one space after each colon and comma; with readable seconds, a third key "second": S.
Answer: {"hour": 5, "minute": 58}
